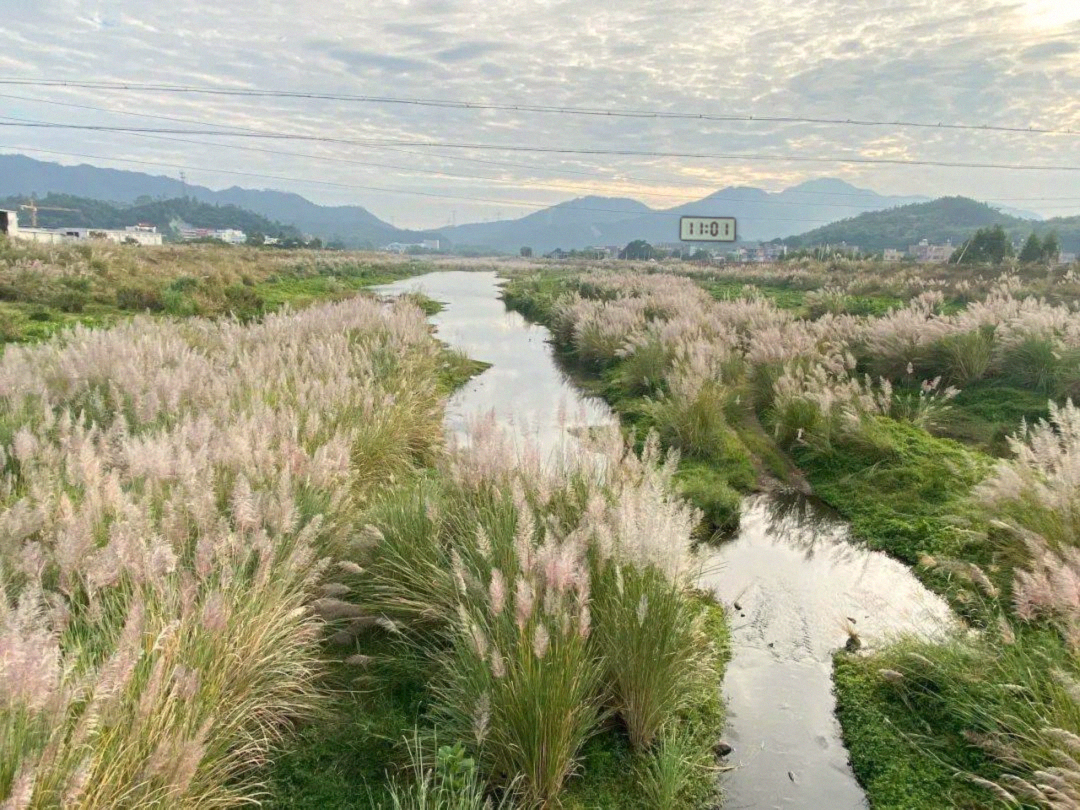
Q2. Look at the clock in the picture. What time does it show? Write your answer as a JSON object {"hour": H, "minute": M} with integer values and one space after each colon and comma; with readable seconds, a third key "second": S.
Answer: {"hour": 11, "minute": 1}
